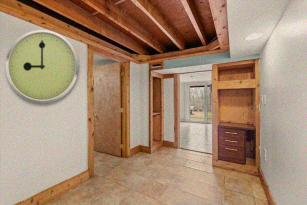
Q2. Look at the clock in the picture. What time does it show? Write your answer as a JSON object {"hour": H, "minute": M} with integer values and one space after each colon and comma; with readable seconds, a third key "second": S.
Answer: {"hour": 9, "minute": 0}
